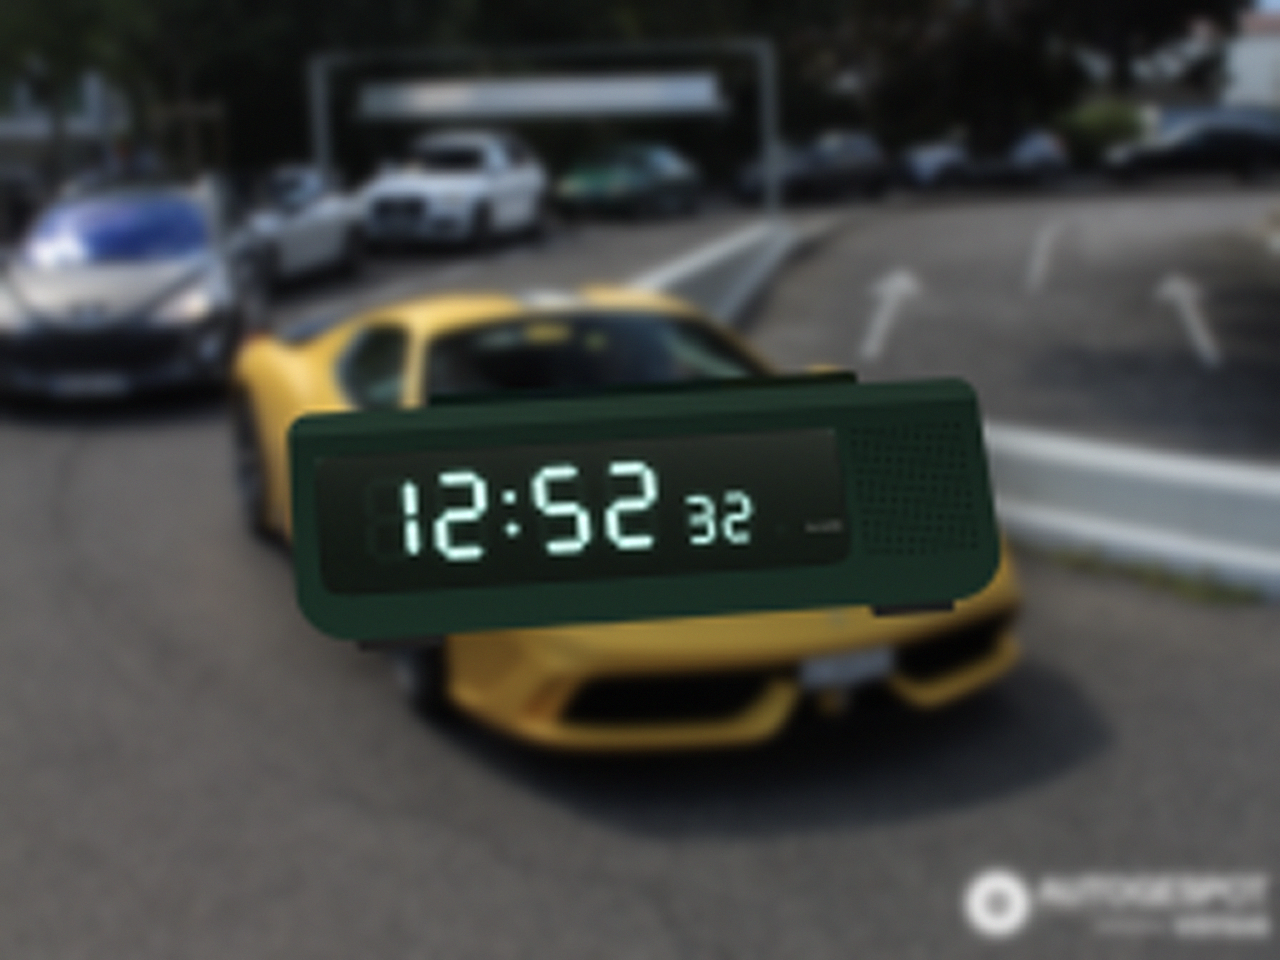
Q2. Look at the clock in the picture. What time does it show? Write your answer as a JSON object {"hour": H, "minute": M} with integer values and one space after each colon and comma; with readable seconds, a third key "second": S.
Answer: {"hour": 12, "minute": 52, "second": 32}
